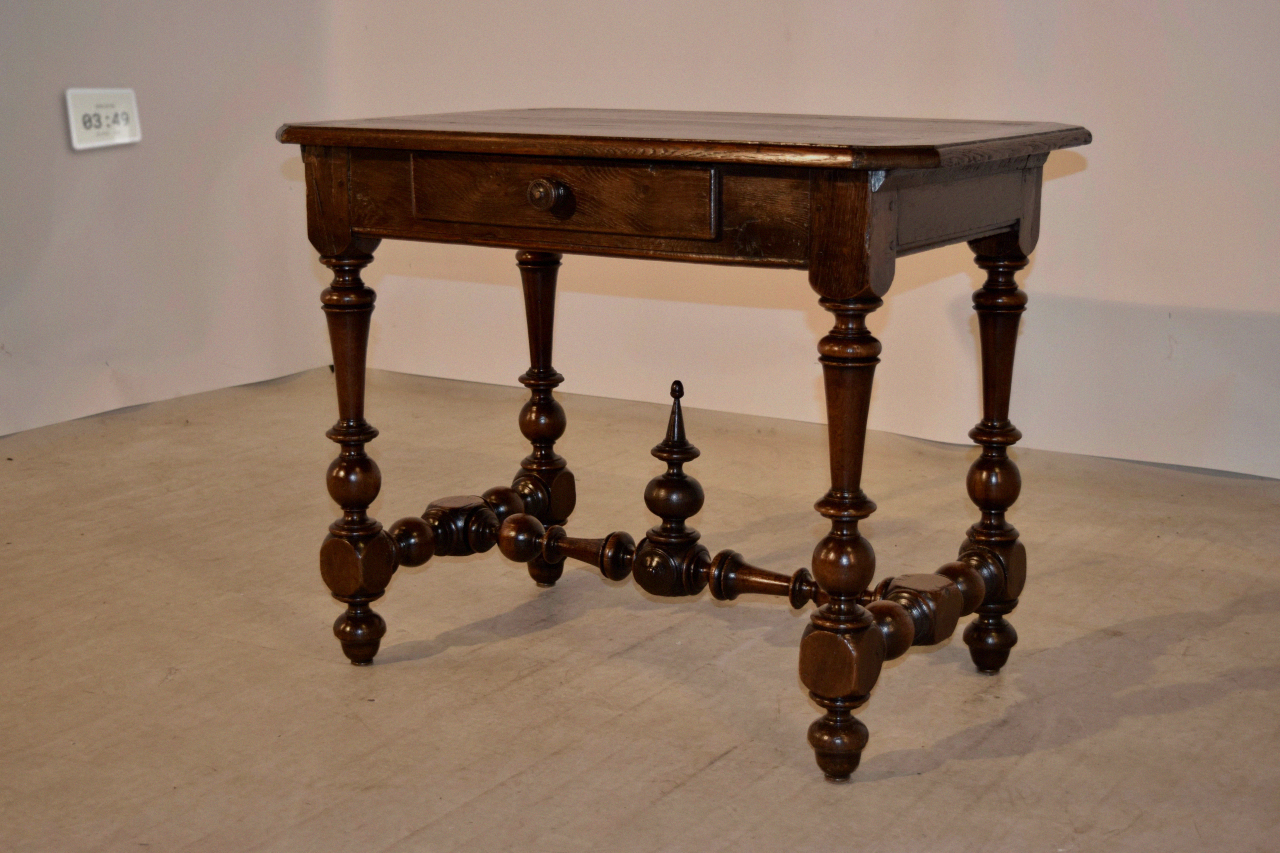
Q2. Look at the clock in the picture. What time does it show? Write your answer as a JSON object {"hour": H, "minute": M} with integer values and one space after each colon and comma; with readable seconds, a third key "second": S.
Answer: {"hour": 3, "minute": 49}
